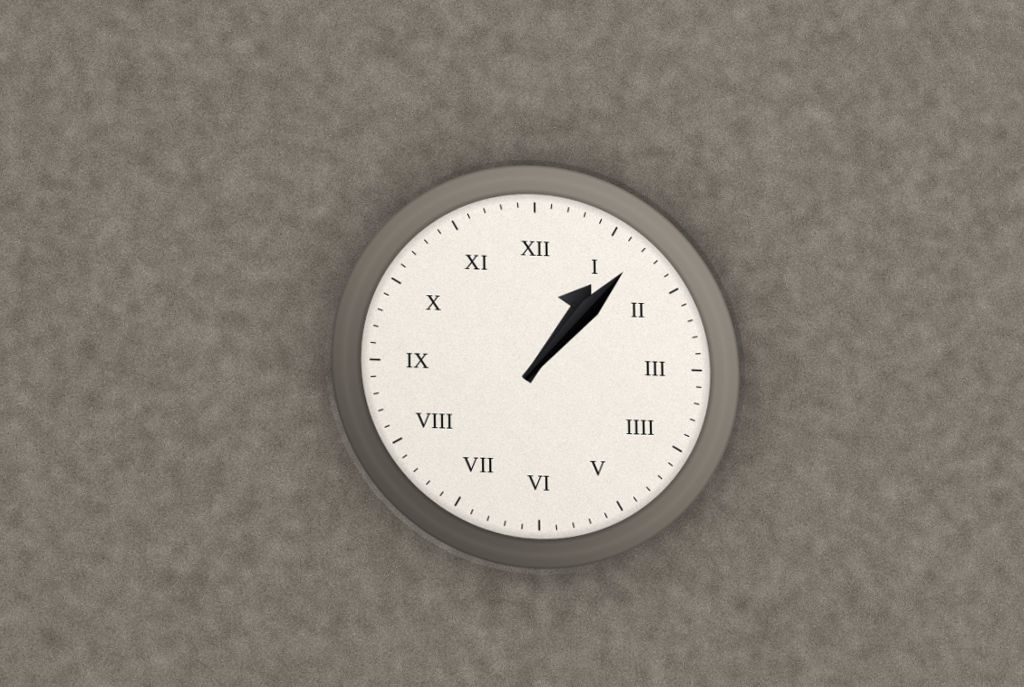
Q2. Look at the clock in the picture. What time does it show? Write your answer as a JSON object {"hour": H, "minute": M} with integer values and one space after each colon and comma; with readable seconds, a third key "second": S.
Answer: {"hour": 1, "minute": 7}
